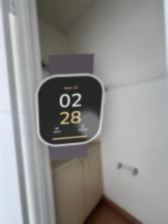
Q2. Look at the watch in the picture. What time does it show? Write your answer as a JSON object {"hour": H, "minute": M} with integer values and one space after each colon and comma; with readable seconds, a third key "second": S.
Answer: {"hour": 2, "minute": 28}
